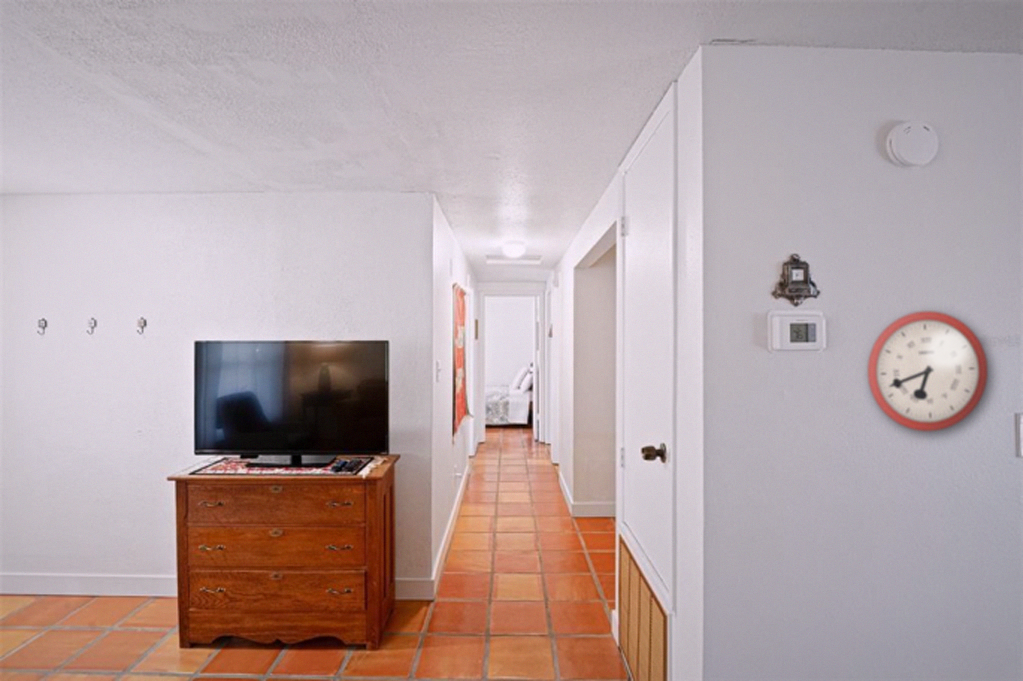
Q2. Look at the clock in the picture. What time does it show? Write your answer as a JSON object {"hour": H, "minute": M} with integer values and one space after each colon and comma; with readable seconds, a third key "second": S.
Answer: {"hour": 6, "minute": 42}
